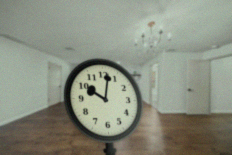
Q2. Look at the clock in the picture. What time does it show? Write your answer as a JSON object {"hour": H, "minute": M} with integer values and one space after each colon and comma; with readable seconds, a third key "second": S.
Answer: {"hour": 10, "minute": 2}
